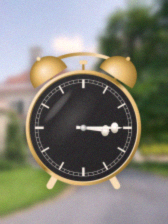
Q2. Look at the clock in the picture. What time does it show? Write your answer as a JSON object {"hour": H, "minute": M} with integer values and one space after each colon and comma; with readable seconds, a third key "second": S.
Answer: {"hour": 3, "minute": 15}
